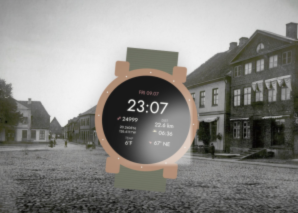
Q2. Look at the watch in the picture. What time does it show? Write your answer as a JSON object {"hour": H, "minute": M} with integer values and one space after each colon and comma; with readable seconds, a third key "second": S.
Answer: {"hour": 23, "minute": 7}
